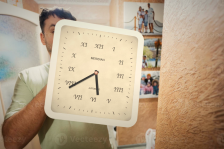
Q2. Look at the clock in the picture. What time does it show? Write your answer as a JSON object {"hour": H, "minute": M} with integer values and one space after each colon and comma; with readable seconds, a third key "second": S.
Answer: {"hour": 5, "minute": 39}
